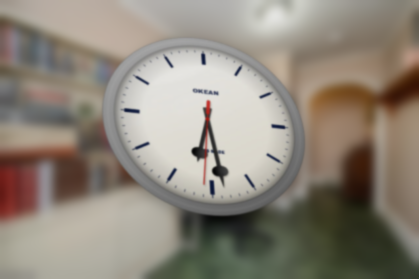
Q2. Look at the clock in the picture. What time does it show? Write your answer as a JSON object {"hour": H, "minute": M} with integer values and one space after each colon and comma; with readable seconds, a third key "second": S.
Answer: {"hour": 6, "minute": 28, "second": 31}
